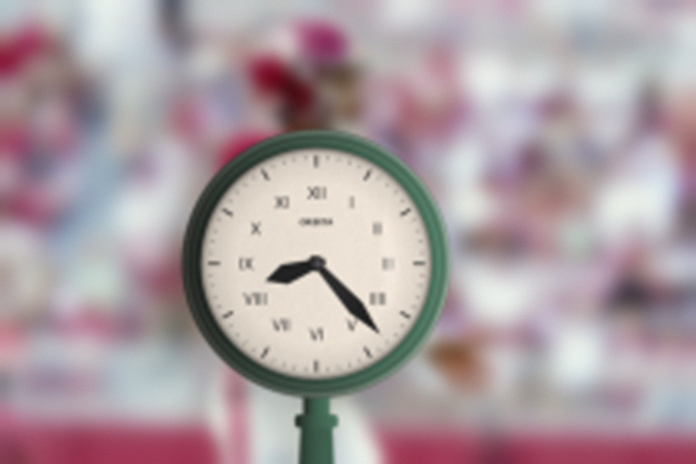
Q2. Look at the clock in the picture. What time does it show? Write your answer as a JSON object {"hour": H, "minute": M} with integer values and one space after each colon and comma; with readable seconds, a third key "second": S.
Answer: {"hour": 8, "minute": 23}
